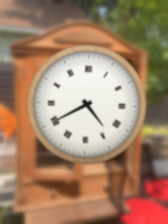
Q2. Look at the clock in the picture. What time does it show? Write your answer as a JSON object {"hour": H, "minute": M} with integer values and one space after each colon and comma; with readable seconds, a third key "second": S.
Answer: {"hour": 4, "minute": 40}
